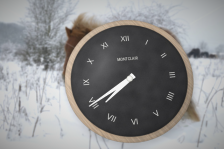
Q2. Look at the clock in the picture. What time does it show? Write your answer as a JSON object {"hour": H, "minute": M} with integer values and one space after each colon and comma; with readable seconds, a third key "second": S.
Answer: {"hour": 7, "minute": 40}
